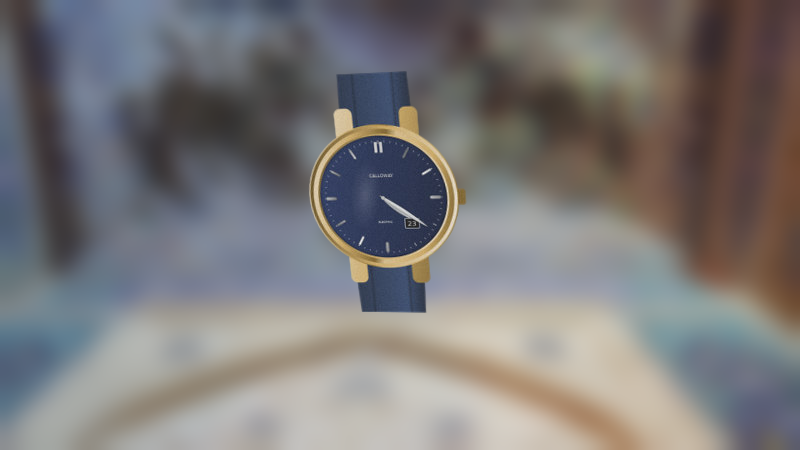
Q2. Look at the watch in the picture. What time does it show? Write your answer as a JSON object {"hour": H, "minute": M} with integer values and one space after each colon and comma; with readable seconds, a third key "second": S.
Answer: {"hour": 4, "minute": 21}
